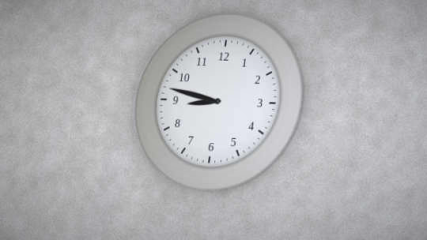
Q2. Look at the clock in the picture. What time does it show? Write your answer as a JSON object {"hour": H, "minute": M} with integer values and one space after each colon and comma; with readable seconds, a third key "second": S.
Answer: {"hour": 8, "minute": 47}
